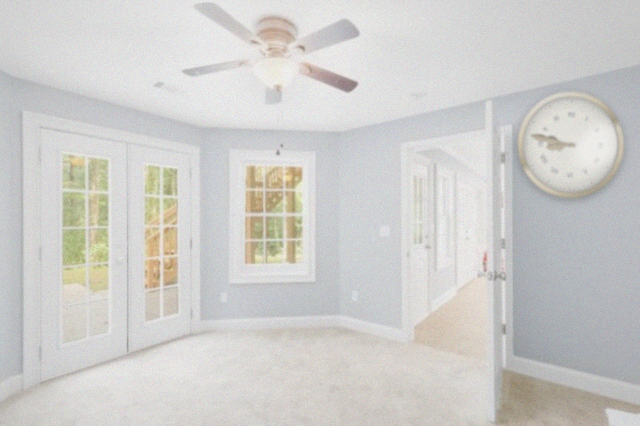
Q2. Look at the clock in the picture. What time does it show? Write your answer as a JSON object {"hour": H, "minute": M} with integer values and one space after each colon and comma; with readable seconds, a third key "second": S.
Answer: {"hour": 8, "minute": 47}
